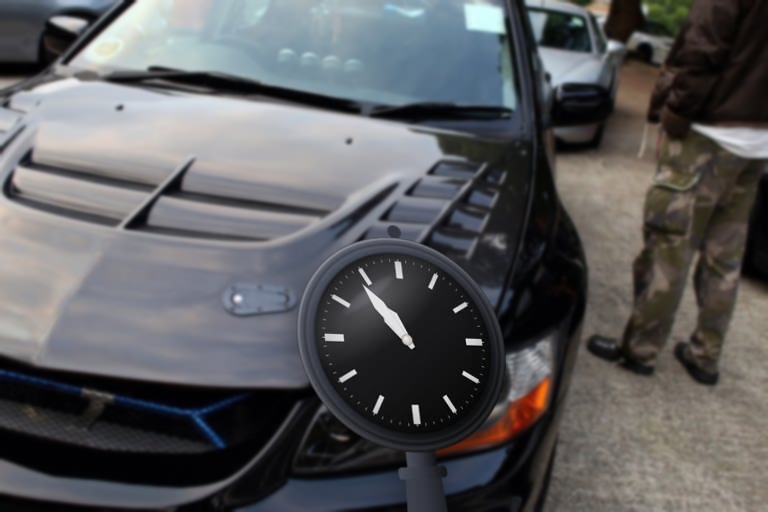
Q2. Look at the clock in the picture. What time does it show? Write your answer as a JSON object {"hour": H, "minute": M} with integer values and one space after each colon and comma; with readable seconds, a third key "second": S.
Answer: {"hour": 10, "minute": 54}
